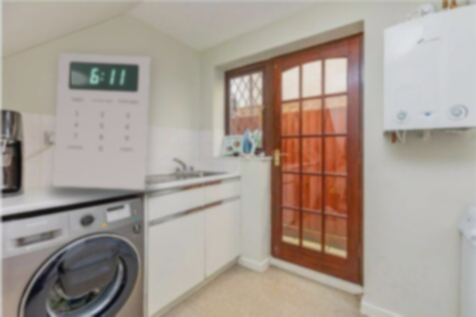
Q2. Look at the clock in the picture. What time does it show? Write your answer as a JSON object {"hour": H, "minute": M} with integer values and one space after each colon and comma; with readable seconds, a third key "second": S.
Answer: {"hour": 6, "minute": 11}
